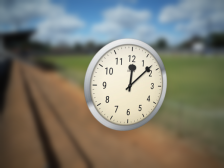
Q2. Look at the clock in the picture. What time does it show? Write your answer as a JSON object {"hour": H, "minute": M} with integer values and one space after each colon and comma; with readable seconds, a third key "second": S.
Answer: {"hour": 12, "minute": 8}
